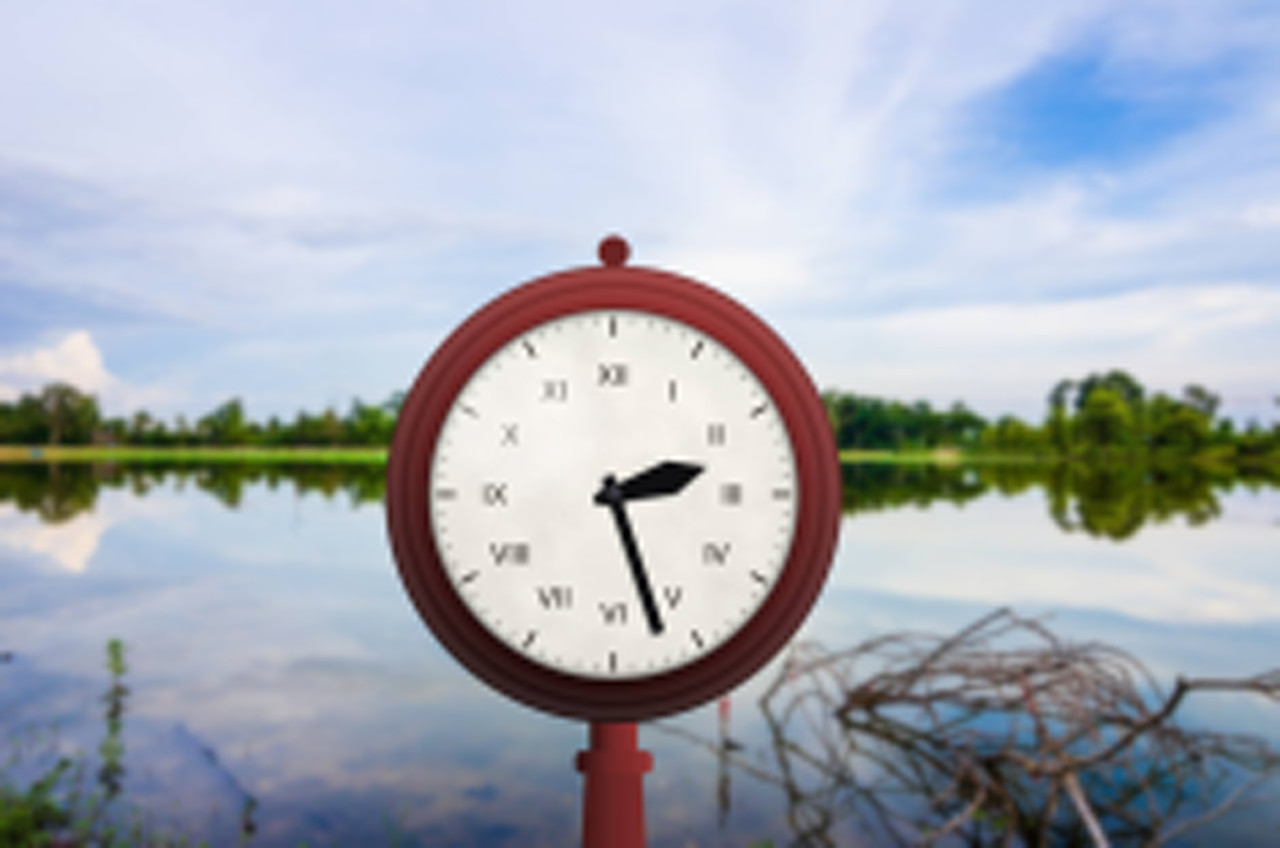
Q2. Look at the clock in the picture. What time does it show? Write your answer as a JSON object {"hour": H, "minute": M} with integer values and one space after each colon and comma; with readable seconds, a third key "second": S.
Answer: {"hour": 2, "minute": 27}
